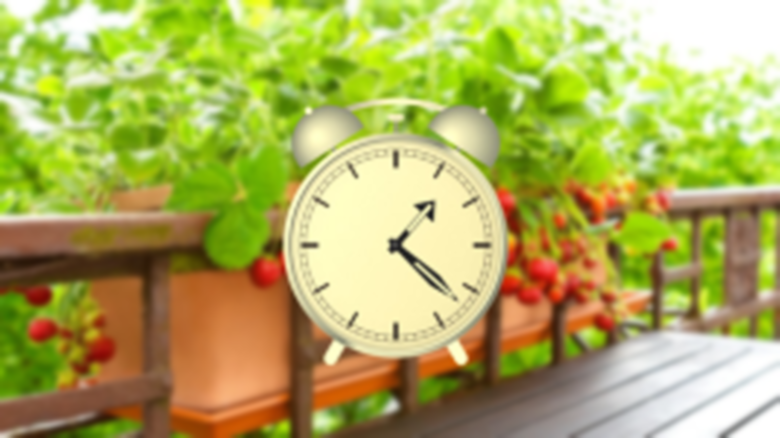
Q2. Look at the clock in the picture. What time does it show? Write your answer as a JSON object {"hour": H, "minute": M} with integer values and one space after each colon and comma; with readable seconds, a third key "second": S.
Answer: {"hour": 1, "minute": 22}
